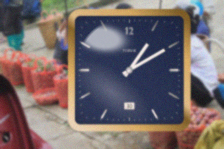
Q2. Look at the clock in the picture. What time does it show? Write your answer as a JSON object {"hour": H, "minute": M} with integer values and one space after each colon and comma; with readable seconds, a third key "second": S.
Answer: {"hour": 1, "minute": 10}
